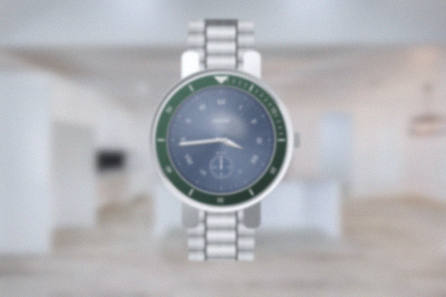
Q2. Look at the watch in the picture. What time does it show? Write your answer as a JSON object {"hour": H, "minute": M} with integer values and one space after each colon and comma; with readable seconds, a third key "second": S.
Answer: {"hour": 3, "minute": 44}
